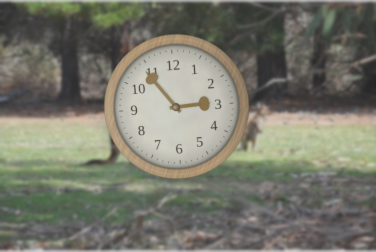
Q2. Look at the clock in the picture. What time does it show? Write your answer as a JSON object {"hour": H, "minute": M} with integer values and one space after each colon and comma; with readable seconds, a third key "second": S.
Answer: {"hour": 2, "minute": 54}
